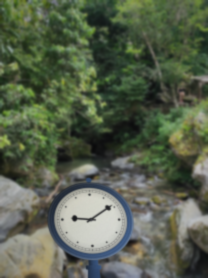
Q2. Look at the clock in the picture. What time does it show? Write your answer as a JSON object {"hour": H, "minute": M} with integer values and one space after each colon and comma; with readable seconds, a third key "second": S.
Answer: {"hour": 9, "minute": 9}
